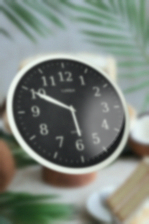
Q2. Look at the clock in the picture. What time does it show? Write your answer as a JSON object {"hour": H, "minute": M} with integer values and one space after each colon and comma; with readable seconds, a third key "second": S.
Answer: {"hour": 5, "minute": 50}
